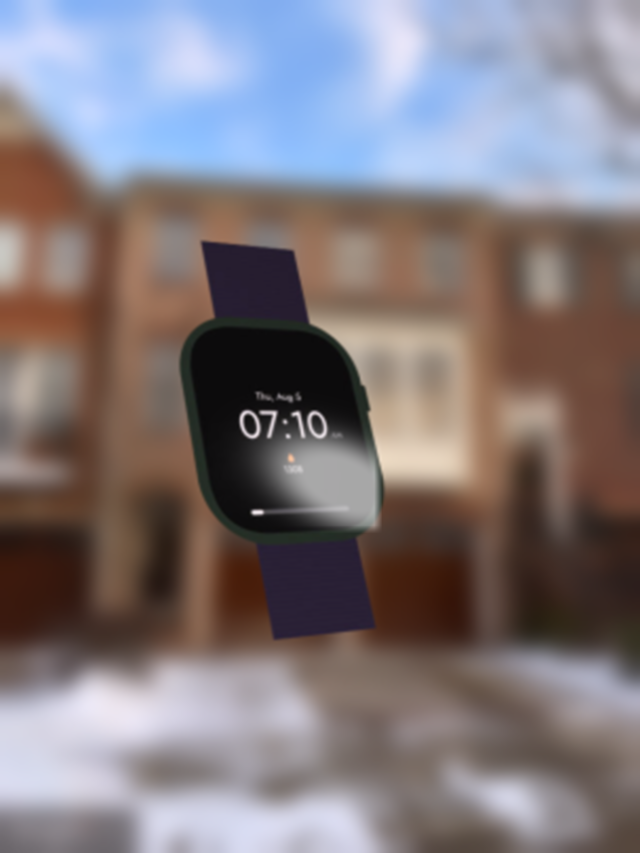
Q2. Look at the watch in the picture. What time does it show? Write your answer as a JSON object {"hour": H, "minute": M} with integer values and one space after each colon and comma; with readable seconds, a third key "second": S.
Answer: {"hour": 7, "minute": 10}
